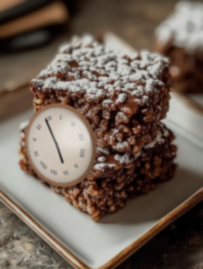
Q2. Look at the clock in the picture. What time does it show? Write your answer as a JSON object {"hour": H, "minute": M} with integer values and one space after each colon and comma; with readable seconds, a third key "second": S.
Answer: {"hour": 5, "minute": 59}
